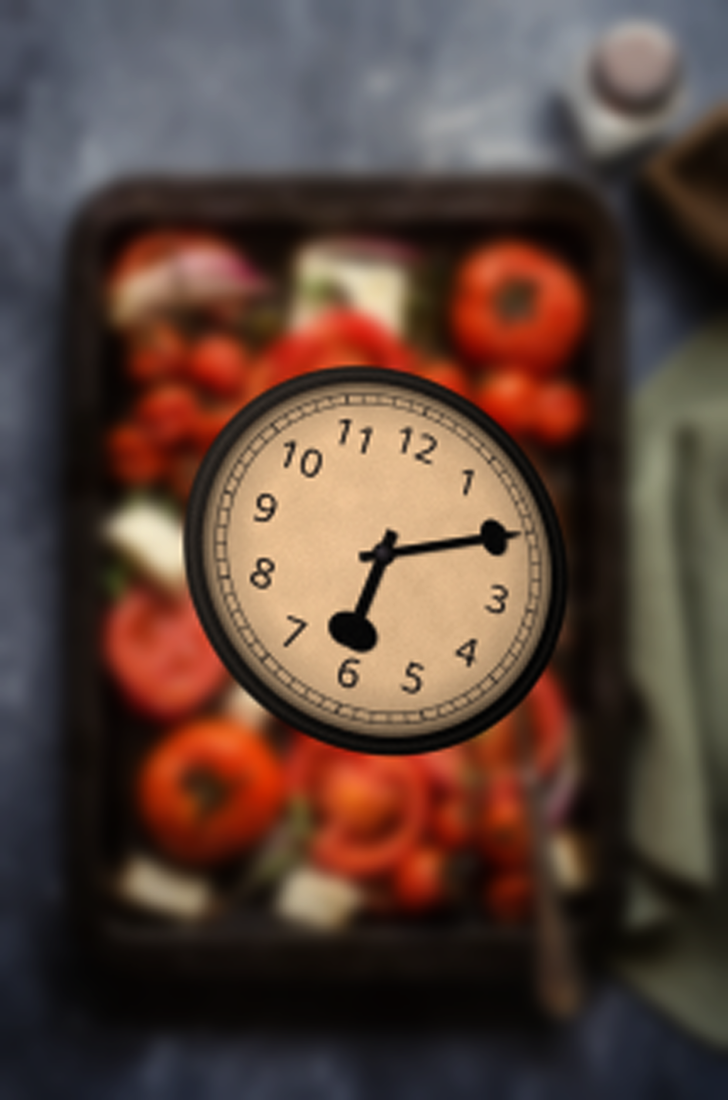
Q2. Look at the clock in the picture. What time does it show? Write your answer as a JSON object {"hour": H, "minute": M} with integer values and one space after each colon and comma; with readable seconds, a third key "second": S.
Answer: {"hour": 6, "minute": 10}
